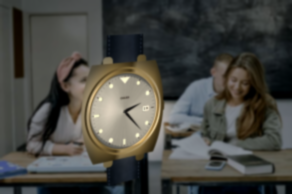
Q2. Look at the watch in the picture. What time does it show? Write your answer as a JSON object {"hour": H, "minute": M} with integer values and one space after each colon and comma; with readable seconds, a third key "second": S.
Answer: {"hour": 2, "minute": 23}
